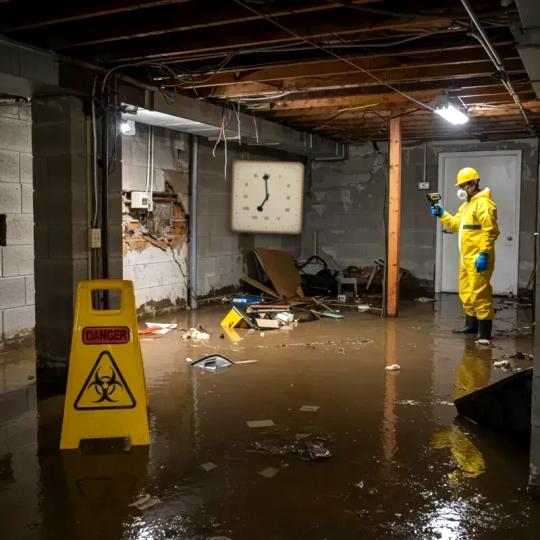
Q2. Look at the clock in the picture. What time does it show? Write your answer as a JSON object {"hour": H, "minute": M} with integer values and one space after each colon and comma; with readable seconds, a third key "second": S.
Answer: {"hour": 6, "minute": 59}
